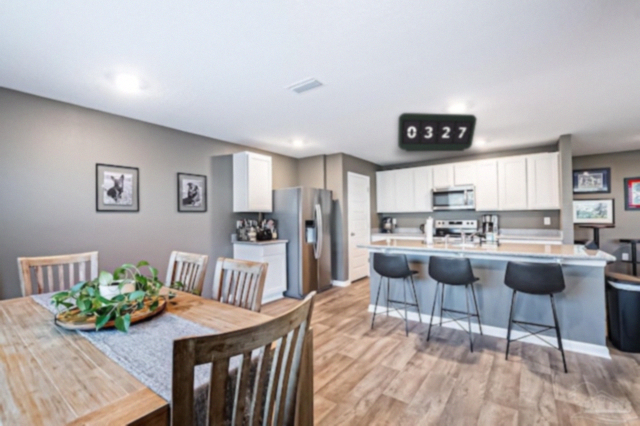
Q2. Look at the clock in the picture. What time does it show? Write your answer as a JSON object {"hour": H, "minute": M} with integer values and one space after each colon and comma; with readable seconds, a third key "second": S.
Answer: {"hour": 3, "minute": 27}
